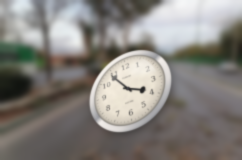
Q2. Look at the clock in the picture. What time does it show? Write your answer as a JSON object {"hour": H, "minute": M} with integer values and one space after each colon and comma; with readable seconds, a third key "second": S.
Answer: {"hour": 3, "minute": 54}
